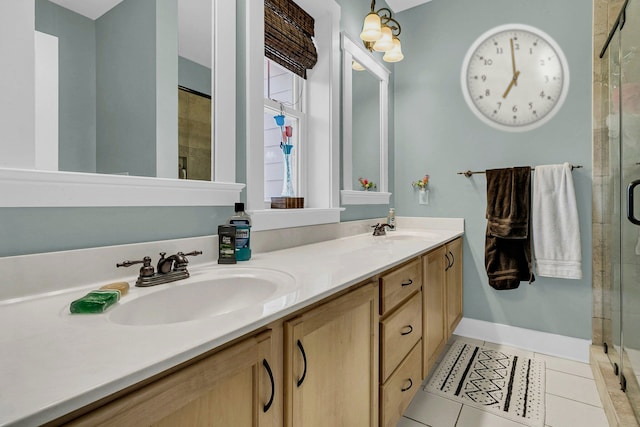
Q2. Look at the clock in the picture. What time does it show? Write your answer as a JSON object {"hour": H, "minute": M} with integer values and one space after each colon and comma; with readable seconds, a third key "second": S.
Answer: {"hour": 6, "minute": 59}
